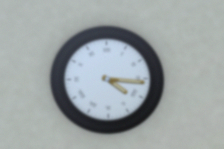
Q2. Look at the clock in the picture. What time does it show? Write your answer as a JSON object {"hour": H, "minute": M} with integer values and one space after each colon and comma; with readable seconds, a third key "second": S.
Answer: {"hour": 4, "minute": 16}
